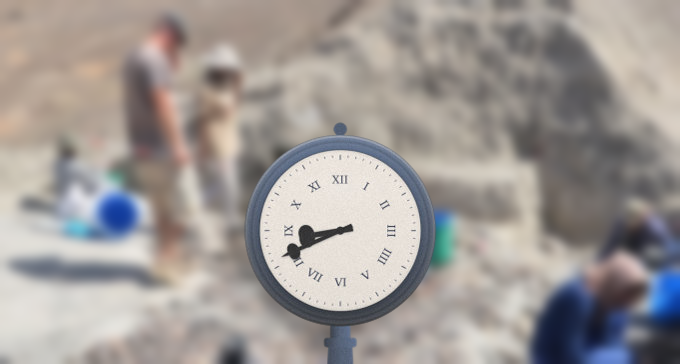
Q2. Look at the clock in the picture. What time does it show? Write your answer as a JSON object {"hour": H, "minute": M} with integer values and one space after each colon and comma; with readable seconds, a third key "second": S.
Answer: {"hour": 8, "minute": 41}
